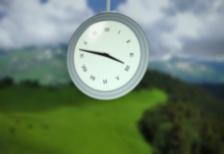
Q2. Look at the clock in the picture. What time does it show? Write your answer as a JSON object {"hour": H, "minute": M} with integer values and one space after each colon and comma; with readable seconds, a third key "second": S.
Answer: {"hour": 3, "minute": 47}
